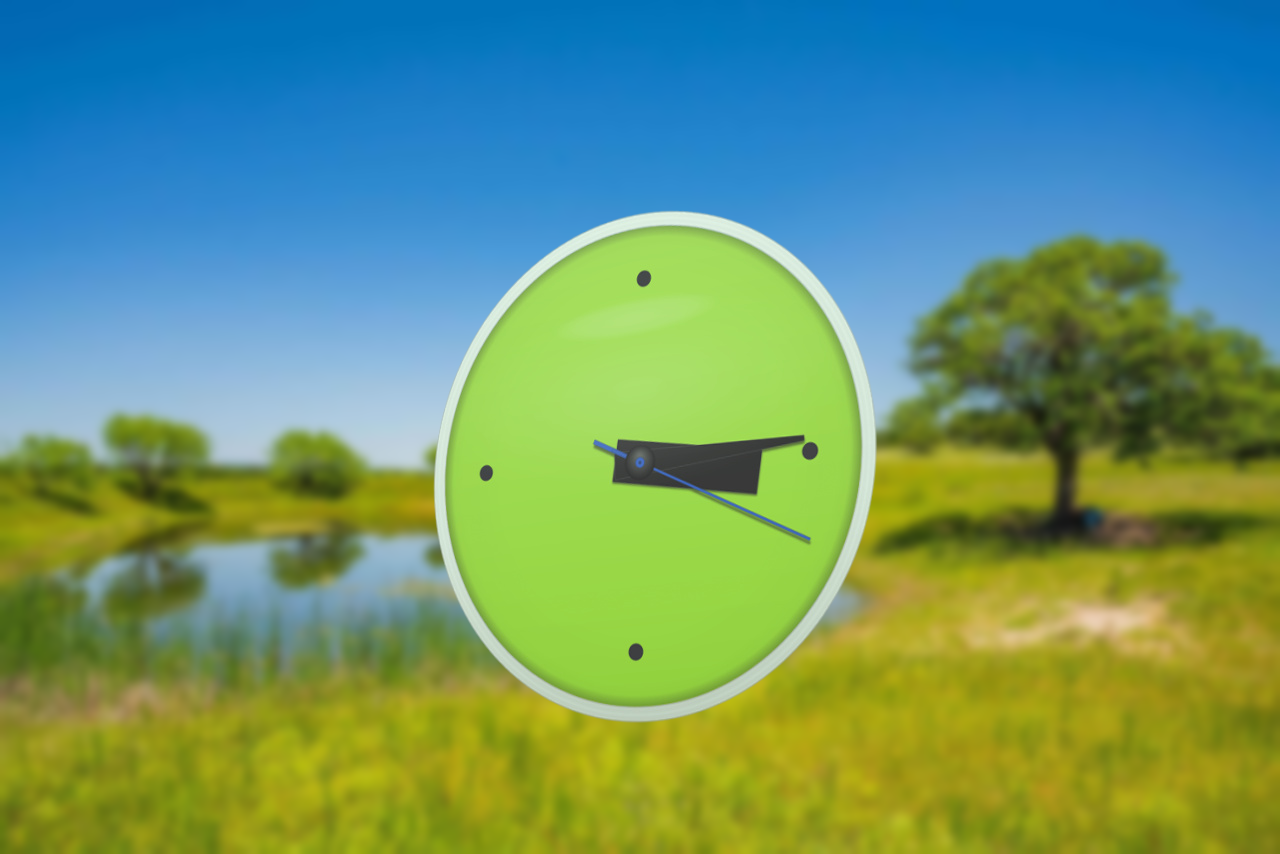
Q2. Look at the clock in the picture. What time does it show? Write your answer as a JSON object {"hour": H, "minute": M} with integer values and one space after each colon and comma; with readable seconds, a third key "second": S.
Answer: {"hour": 3, "minute": 14, "second": 19}
